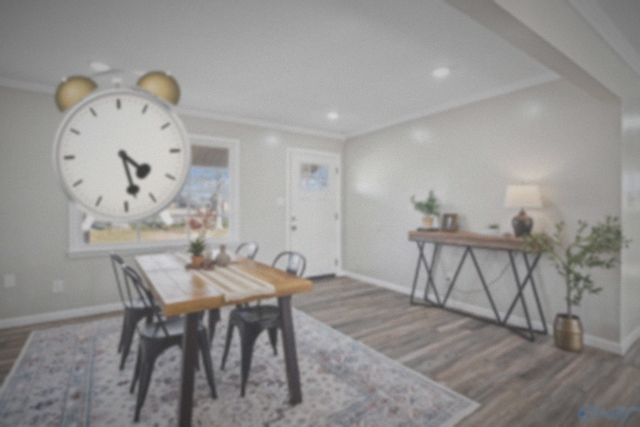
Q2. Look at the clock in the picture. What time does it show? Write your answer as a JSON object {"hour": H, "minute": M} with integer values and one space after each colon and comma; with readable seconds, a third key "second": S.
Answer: {"hour": 4, "minute": 28}
